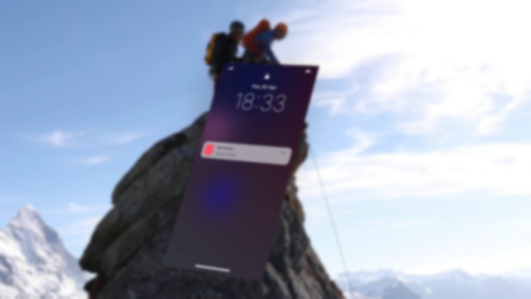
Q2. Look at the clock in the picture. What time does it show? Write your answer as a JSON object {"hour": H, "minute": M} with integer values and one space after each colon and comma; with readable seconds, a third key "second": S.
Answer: {"hour": 18, "minute": 33}
